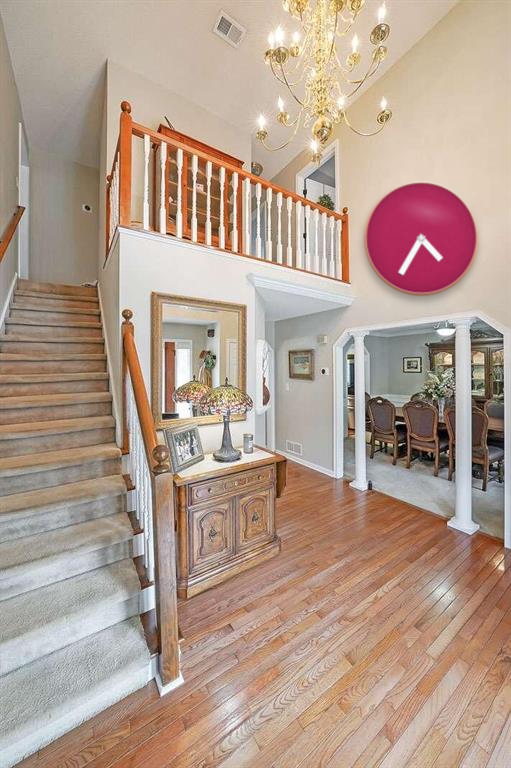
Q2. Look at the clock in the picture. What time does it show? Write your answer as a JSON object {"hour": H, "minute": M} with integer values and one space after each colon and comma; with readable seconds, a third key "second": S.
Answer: {"hour": 4, "minute": 35}
